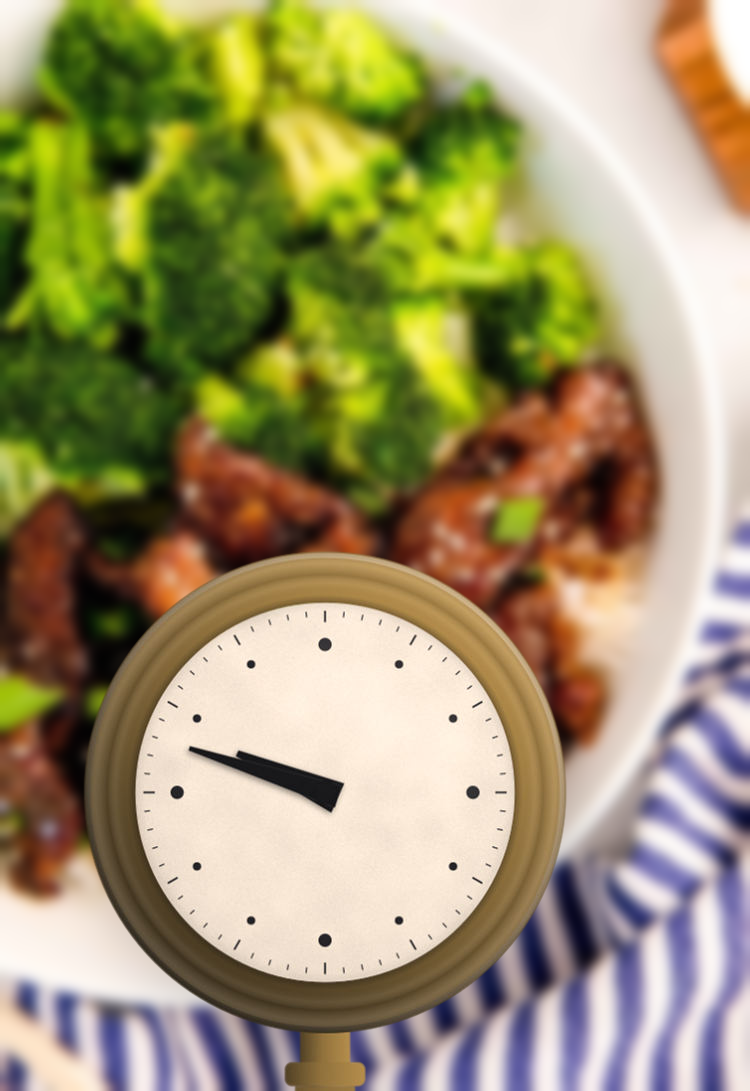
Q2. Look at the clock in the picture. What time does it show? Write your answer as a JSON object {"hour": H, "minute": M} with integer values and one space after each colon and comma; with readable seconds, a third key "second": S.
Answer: {"hour": 9, "minute": 48}
